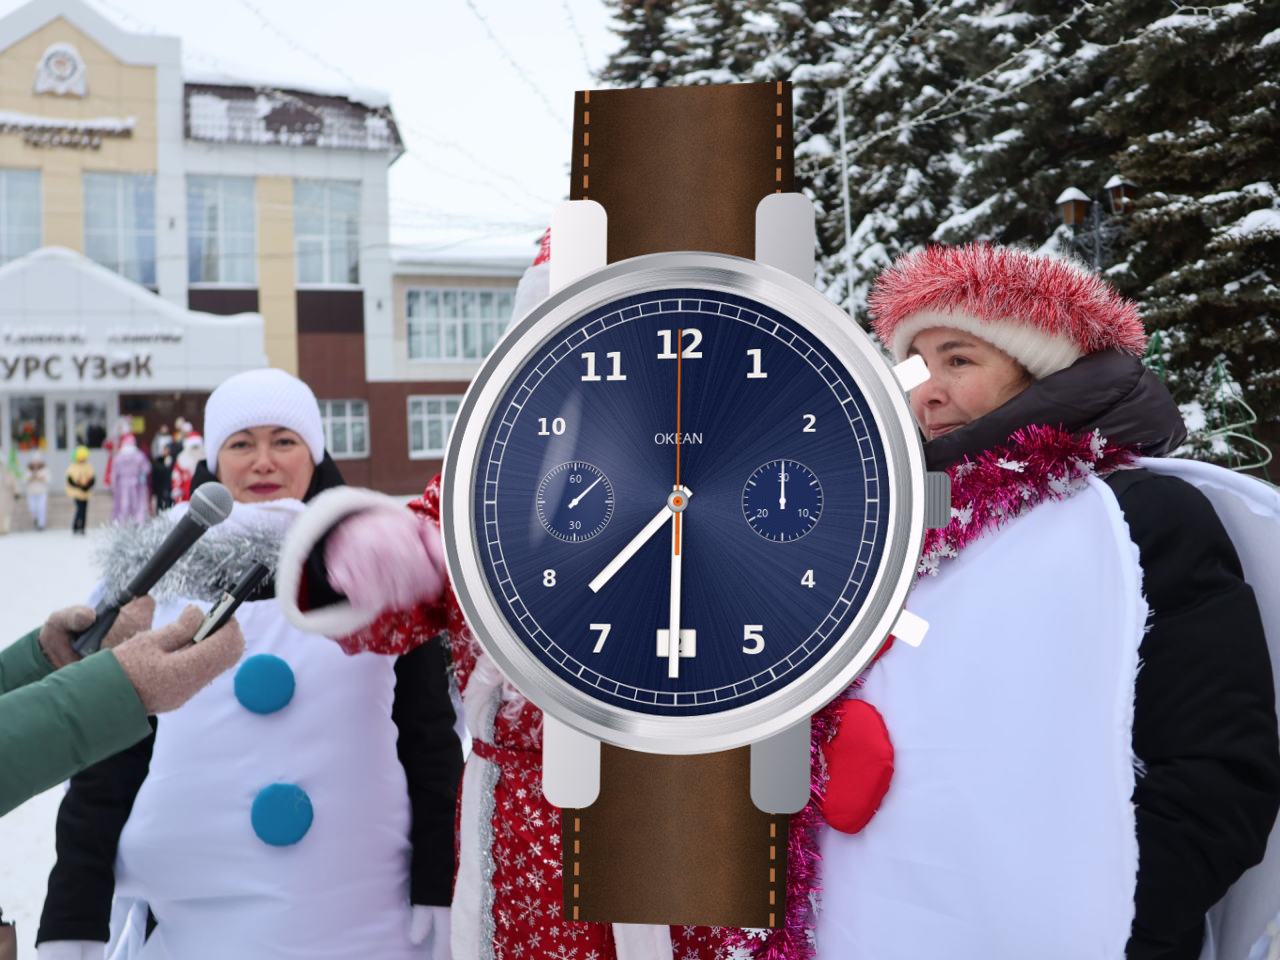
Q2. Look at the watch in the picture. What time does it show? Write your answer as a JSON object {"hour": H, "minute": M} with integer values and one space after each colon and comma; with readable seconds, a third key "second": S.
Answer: {"hour": 7, "minute": 30, "second": 8}
